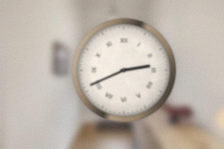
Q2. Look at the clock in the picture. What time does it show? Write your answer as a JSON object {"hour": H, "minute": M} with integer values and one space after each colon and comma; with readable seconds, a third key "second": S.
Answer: {"hour": 2, "minute": 41}
